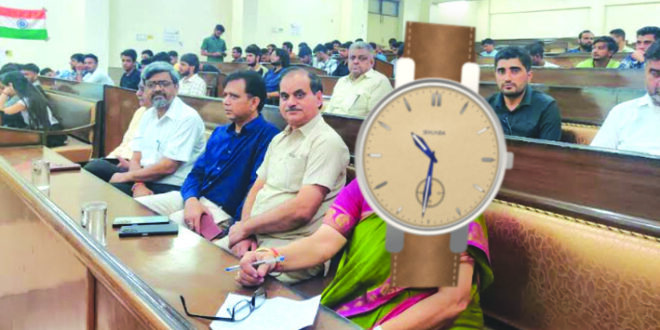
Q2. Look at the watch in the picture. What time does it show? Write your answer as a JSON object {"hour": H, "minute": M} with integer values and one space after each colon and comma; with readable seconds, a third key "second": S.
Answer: {"hour": 10, "minute": 31}
